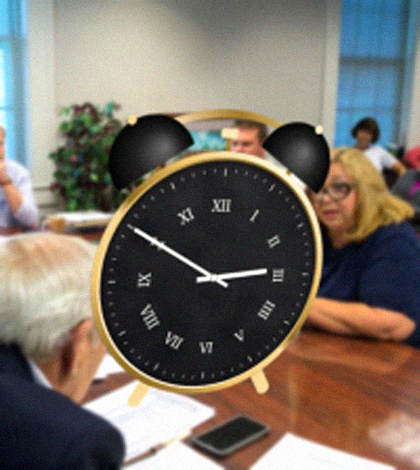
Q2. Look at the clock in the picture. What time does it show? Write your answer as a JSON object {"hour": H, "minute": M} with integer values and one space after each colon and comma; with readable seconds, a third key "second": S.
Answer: {"hour": 2, "minute": 50}
